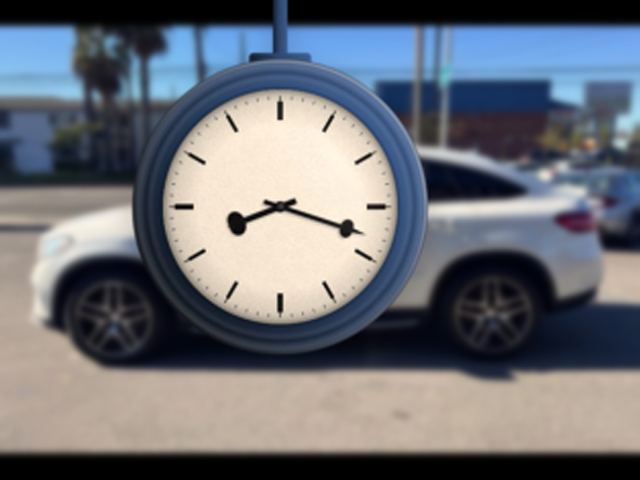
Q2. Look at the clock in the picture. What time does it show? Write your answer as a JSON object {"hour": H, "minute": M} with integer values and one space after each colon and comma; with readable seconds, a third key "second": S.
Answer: {"hour": 8, "minute": 18}
